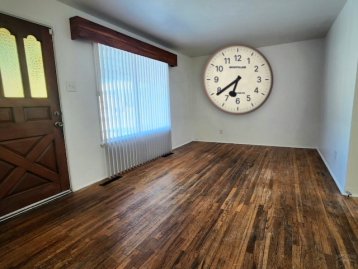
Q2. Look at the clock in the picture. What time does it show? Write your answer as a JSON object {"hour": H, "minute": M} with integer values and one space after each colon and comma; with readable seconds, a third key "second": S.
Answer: {"hour": 6, "minute": 39}
